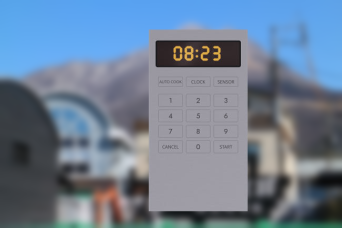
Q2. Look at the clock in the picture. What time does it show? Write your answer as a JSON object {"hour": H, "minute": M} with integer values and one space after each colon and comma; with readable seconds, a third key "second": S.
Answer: {"hour": 8, "minute": 23}
